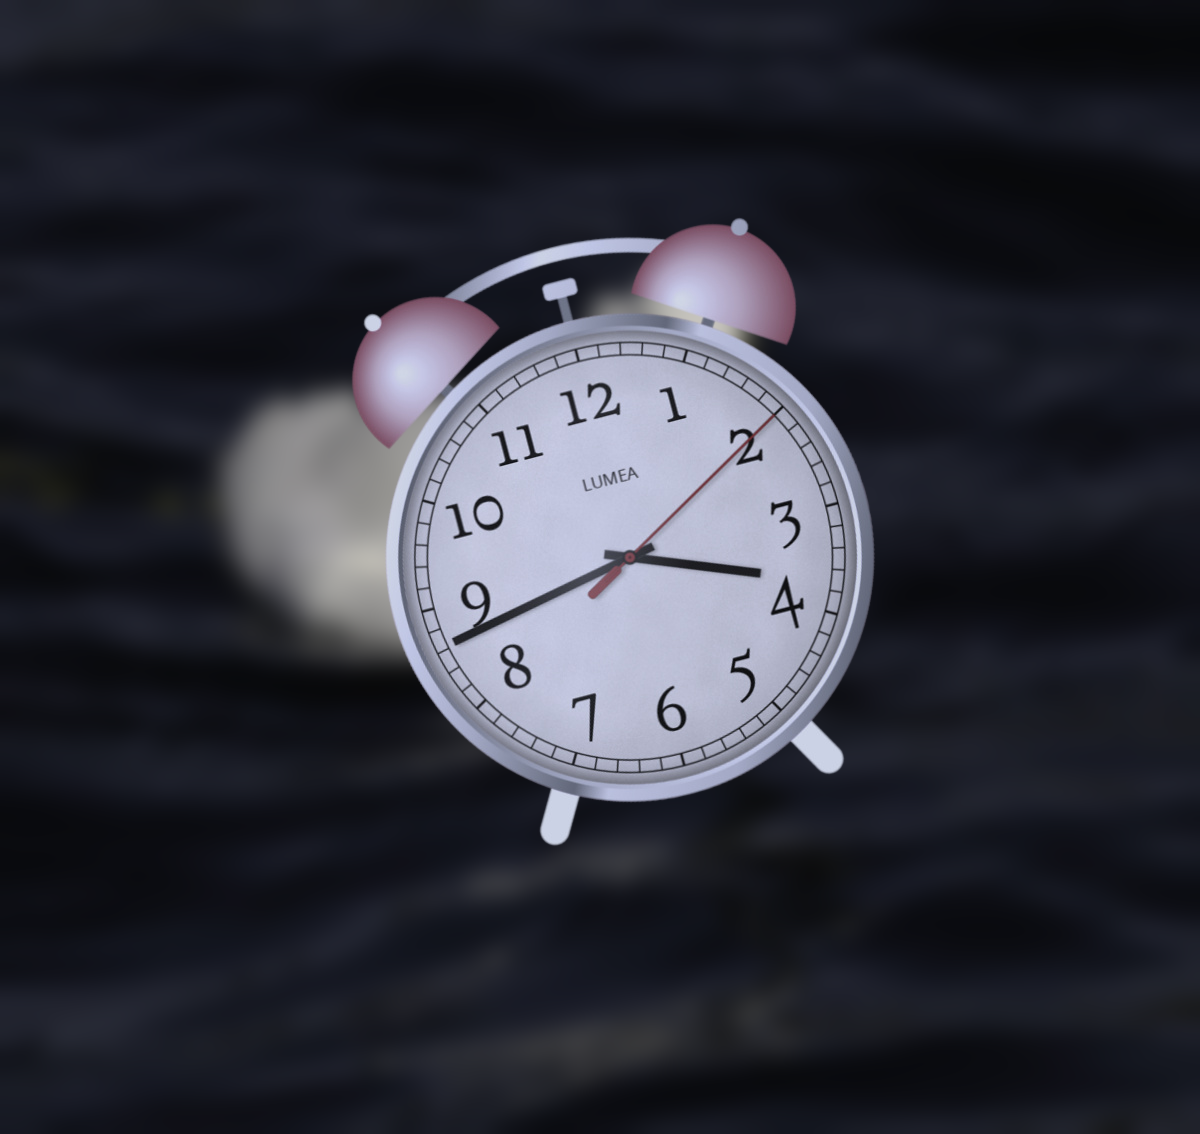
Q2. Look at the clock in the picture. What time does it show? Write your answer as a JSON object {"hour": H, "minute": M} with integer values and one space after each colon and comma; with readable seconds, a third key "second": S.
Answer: {"hour": 3, "minute": 43, "second": 10}
